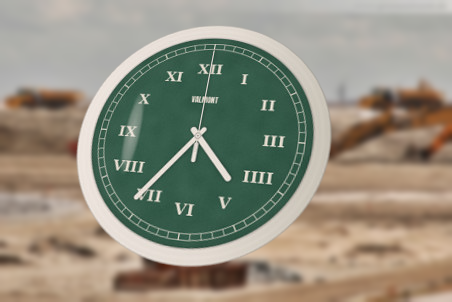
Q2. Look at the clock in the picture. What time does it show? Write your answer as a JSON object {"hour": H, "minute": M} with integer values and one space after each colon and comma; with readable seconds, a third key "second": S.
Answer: {"hour": 4, "minute": 36, "second": 0}
